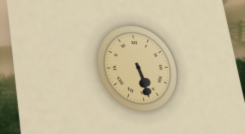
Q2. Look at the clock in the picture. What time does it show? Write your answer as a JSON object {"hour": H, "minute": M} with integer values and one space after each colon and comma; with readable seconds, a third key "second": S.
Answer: {"hour": 5, "minute": 28}
